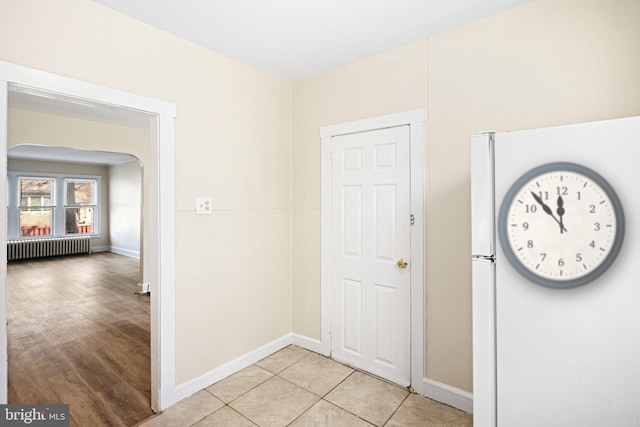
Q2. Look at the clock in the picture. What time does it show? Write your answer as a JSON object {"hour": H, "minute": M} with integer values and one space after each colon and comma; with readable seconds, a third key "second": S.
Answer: {"hour": 11, "minute": 53}
